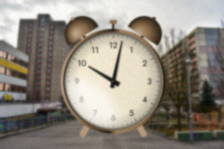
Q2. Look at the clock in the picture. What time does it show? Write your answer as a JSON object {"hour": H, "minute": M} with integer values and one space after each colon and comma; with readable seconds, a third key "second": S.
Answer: {"hour": 10, "minute": 2}
